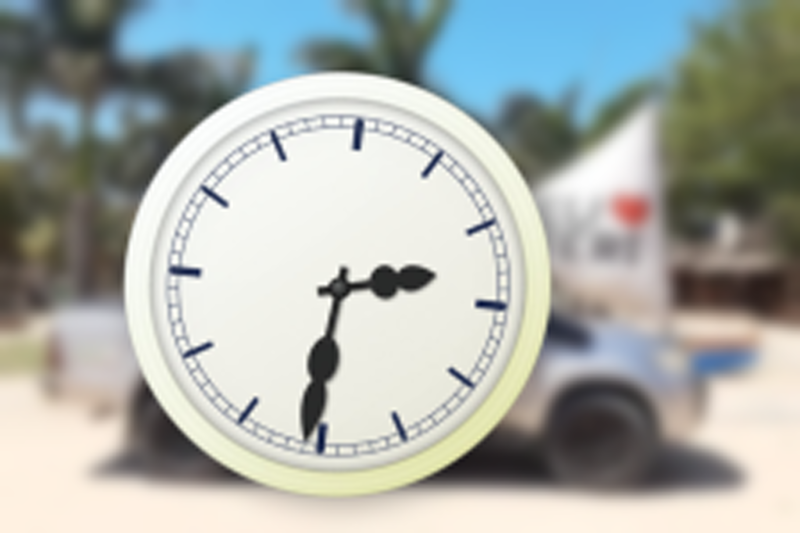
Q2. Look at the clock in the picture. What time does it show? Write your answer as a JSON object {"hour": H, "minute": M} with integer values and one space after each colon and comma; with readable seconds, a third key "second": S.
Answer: {"hour": 2, "minute": 31}
